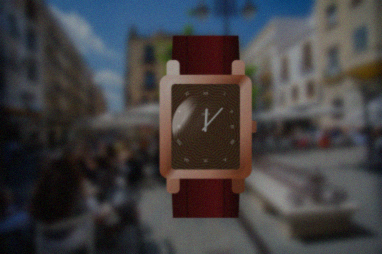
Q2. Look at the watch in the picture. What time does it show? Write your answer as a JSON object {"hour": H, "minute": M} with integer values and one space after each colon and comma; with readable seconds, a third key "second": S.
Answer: {"hour": 12, "minute": 7}
